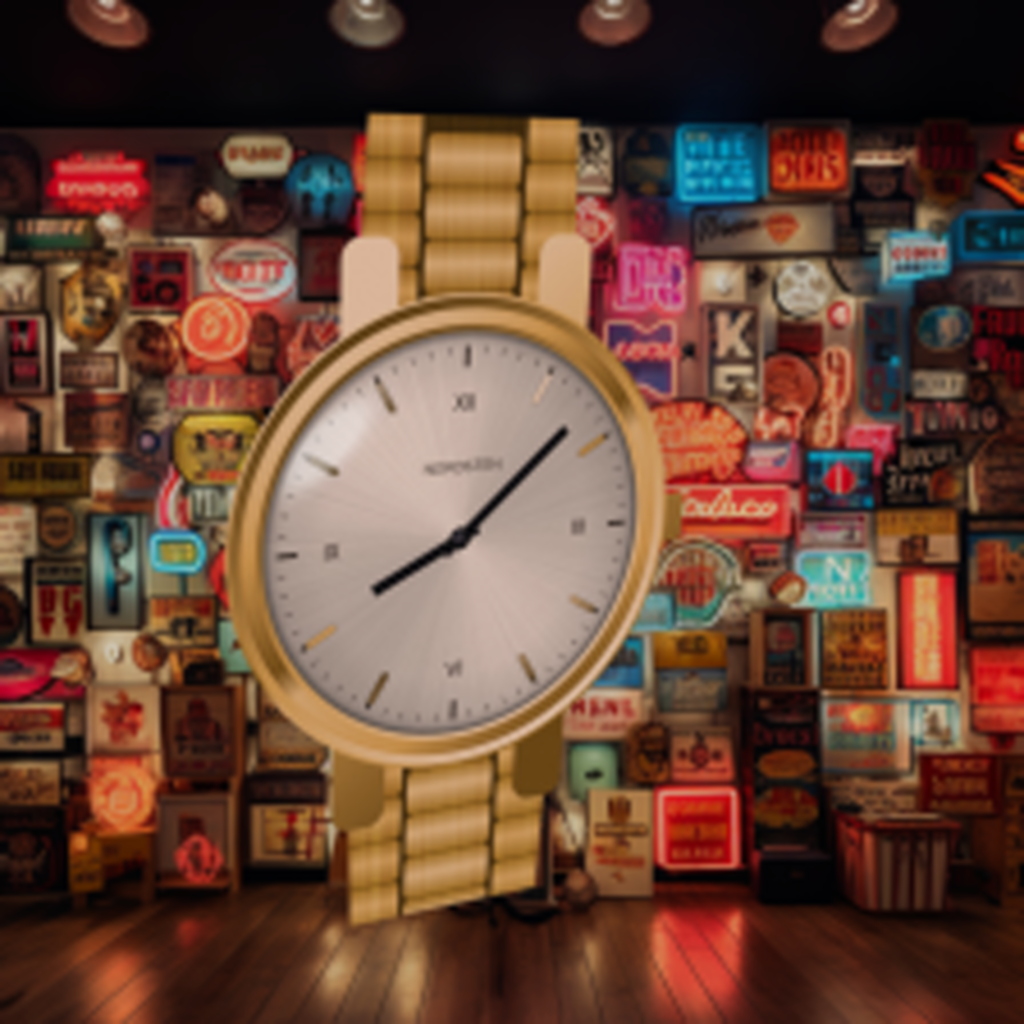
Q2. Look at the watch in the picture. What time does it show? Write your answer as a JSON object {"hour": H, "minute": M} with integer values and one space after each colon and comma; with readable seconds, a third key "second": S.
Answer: {"hour": 8, "minute": 8}
